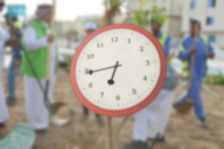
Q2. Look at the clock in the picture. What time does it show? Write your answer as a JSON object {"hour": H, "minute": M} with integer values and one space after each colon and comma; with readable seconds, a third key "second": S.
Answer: {"hour": 6, "minute": 44}
